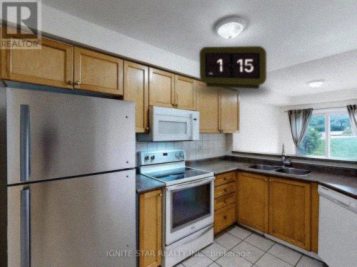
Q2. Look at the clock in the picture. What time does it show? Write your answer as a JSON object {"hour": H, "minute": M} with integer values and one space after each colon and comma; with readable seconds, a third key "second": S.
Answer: {"hour": 1, "minute": 15}
